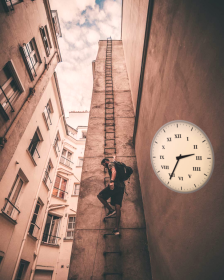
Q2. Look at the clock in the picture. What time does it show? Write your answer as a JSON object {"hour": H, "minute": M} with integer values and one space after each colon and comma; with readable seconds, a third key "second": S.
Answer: {"hour": 2, "minute": 35}
